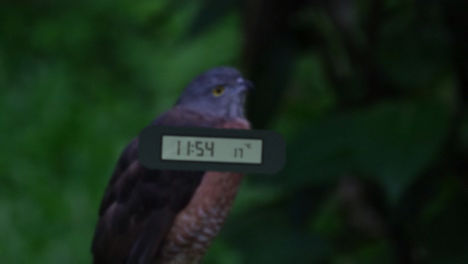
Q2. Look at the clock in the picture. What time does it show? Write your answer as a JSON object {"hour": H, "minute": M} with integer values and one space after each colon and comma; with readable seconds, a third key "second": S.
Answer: {"hour": 11, "minute": 54}
